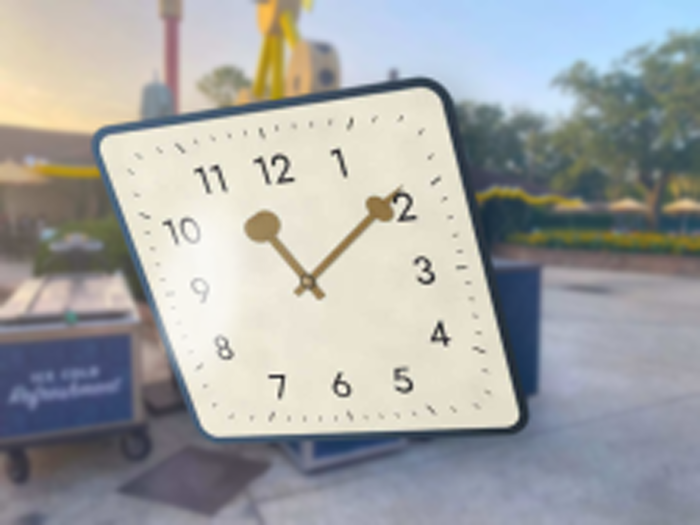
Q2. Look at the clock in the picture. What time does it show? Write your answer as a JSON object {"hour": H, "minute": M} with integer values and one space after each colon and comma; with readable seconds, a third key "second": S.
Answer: {"hour": 11, "minute": 9}
